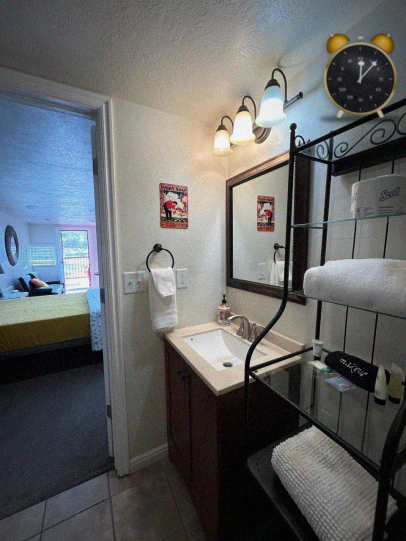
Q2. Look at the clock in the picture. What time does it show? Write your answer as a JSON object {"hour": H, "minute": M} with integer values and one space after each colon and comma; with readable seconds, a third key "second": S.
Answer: {"hour": 12, "minute": 7}
